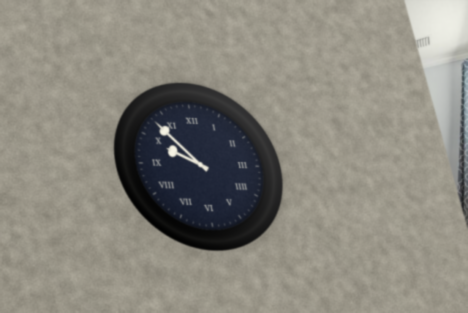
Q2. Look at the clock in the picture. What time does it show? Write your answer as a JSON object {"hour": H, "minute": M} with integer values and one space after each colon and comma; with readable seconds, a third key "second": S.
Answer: {"hour": 9, "minute": 53}
